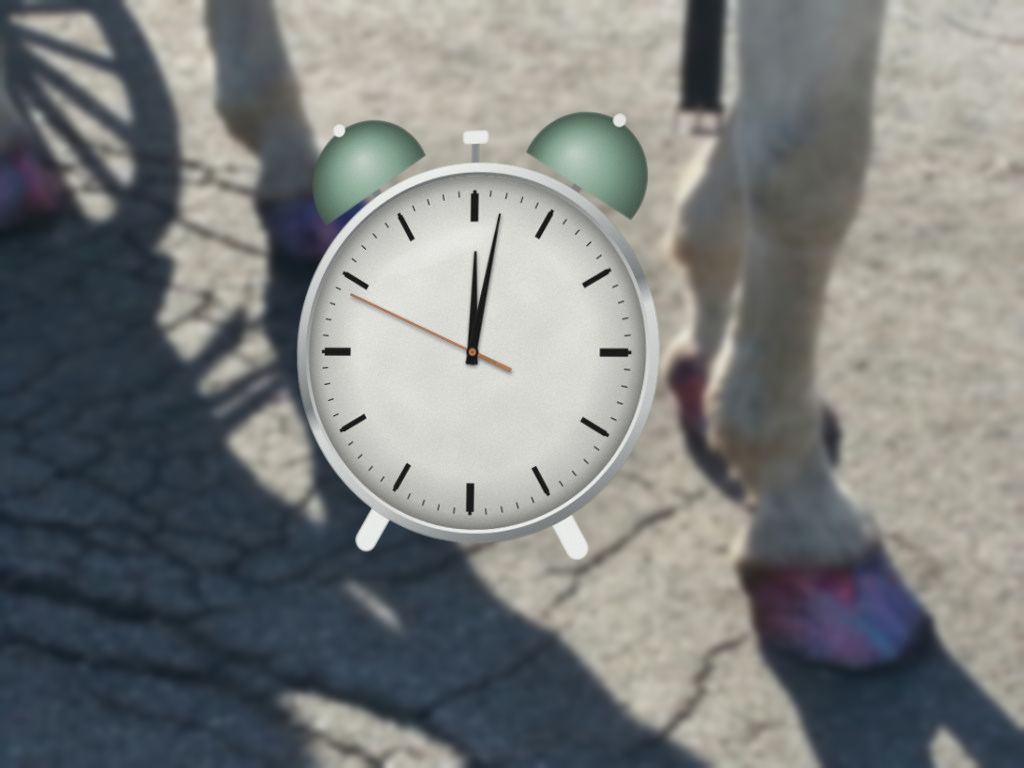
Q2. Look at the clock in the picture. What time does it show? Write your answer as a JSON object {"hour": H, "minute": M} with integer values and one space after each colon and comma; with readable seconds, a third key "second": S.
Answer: {"hour": 12, "minute": 1, "second": 49}
